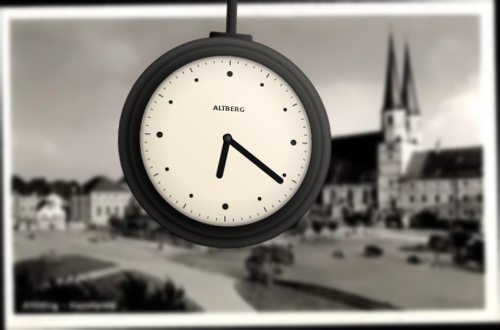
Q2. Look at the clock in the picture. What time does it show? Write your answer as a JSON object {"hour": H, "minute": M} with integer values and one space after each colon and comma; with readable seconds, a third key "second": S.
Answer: {"hour": 6, "minute": 21}
